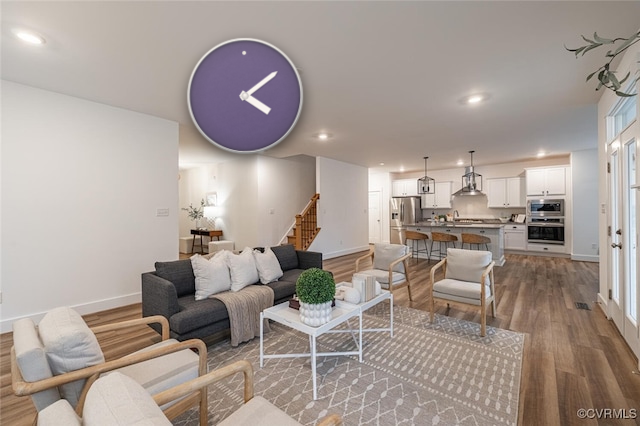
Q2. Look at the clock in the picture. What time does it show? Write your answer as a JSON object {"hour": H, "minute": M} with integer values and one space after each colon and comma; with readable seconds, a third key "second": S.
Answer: {"hour": 4, "minute": 9}
